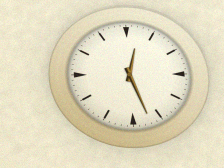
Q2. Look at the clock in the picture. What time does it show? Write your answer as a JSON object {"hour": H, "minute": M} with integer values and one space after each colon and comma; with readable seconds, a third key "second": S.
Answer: {"hour": 12, "minute": 27}
